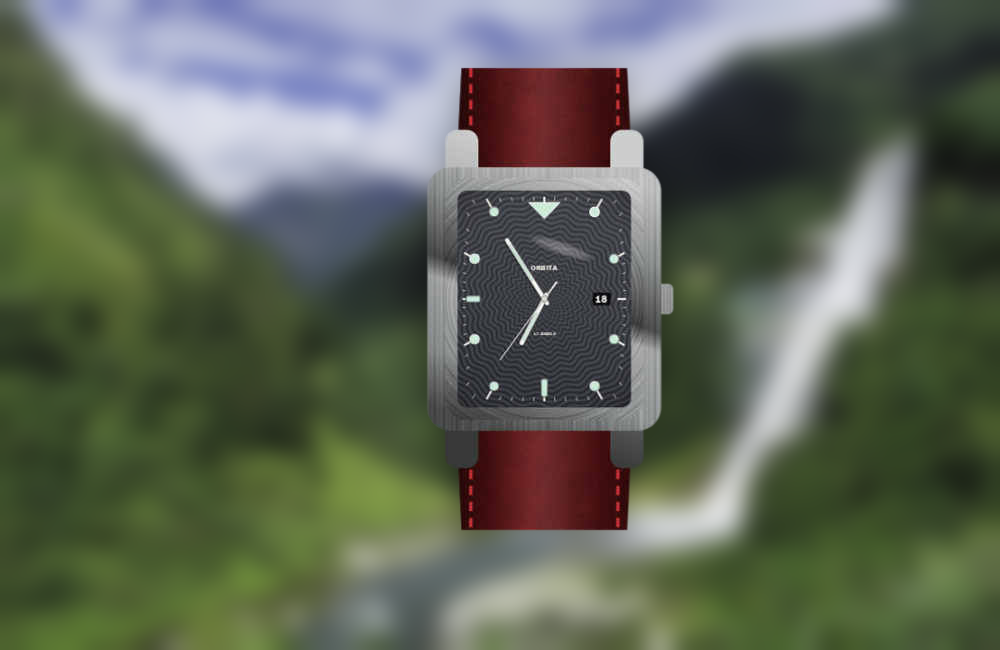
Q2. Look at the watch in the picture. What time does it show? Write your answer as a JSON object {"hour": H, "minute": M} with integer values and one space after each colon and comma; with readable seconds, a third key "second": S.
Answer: {"hour": 6, "minute": 54, "second": 36}
